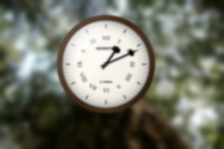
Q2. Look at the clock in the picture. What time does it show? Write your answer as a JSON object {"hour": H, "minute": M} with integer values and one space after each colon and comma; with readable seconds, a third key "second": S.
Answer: {"hour": 1, "minute": 11}
